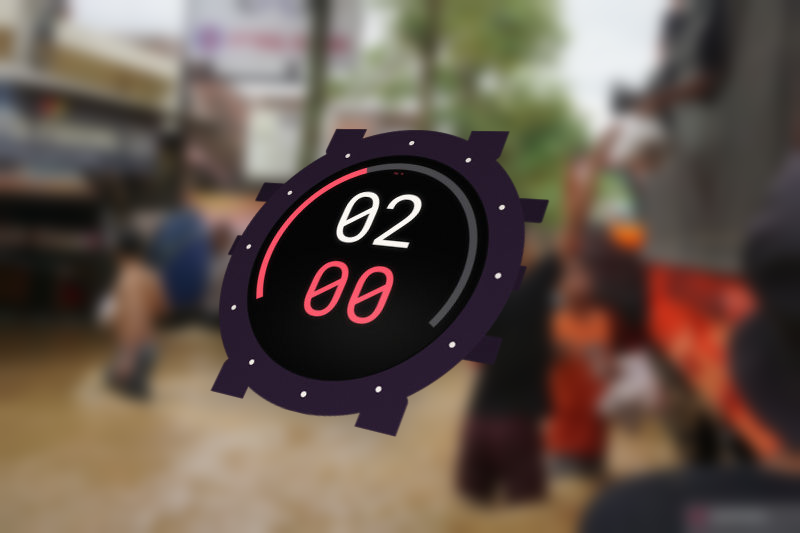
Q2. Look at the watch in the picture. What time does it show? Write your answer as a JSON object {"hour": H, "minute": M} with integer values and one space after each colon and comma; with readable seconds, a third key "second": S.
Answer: {"hour": 2, "minute": 0}
